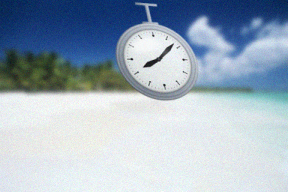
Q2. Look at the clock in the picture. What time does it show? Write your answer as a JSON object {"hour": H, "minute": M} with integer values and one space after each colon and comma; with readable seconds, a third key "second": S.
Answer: {"hour": 8, "minute": 8}
